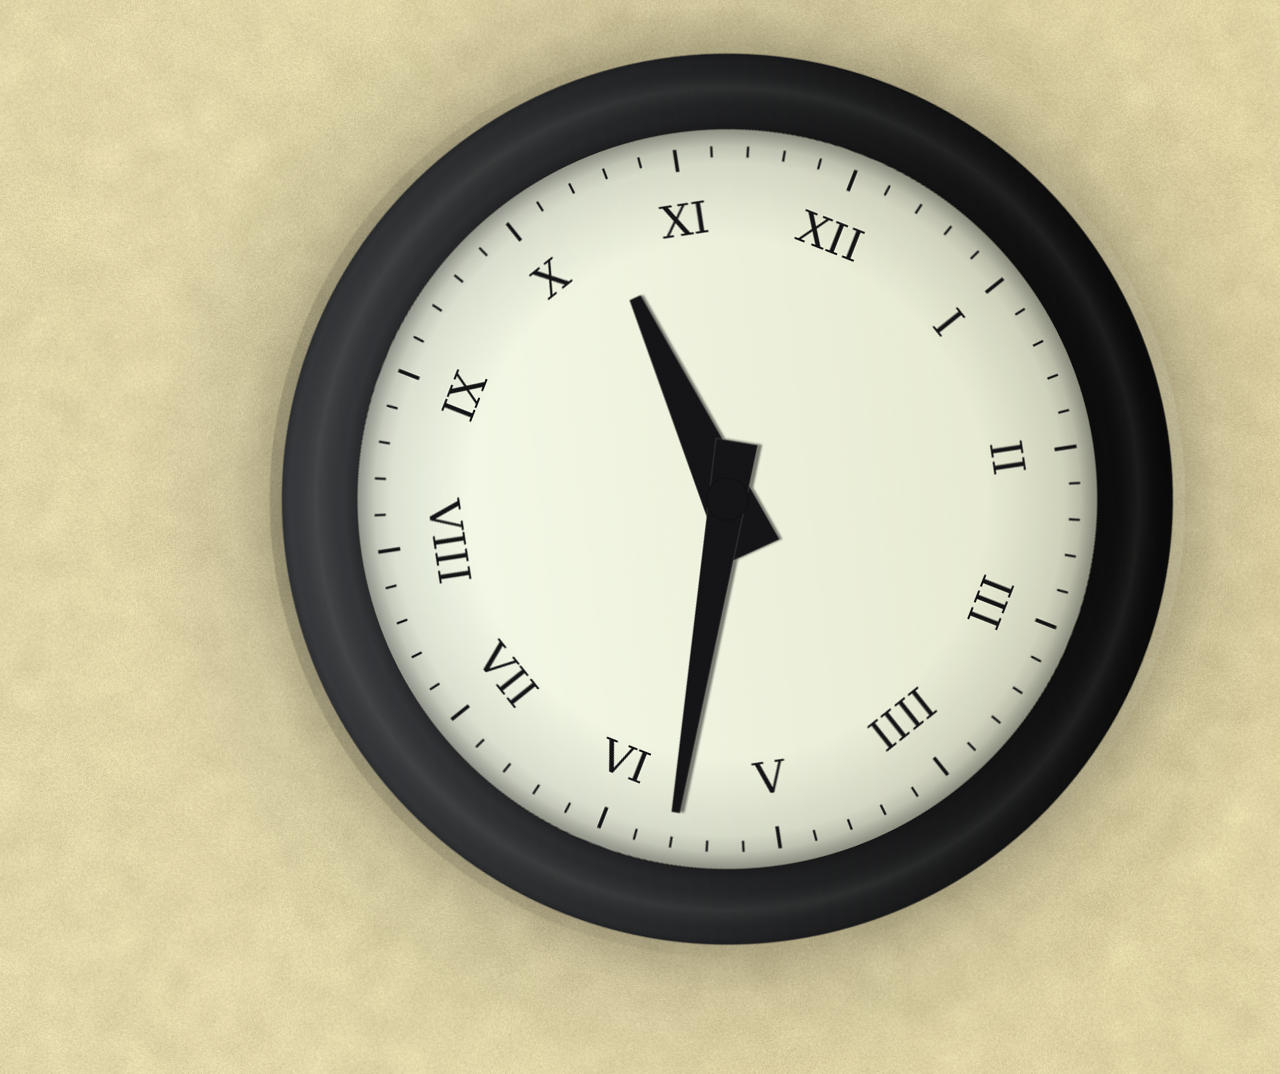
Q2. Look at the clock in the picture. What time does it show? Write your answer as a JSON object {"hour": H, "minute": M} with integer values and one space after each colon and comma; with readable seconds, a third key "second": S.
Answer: {"hour": 10, "minute": 28}
